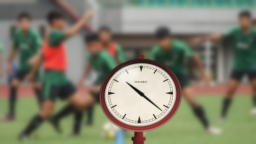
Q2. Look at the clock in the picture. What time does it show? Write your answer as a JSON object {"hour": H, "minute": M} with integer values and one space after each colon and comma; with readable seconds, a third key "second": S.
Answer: {"hour": 10, "minute": 22}
